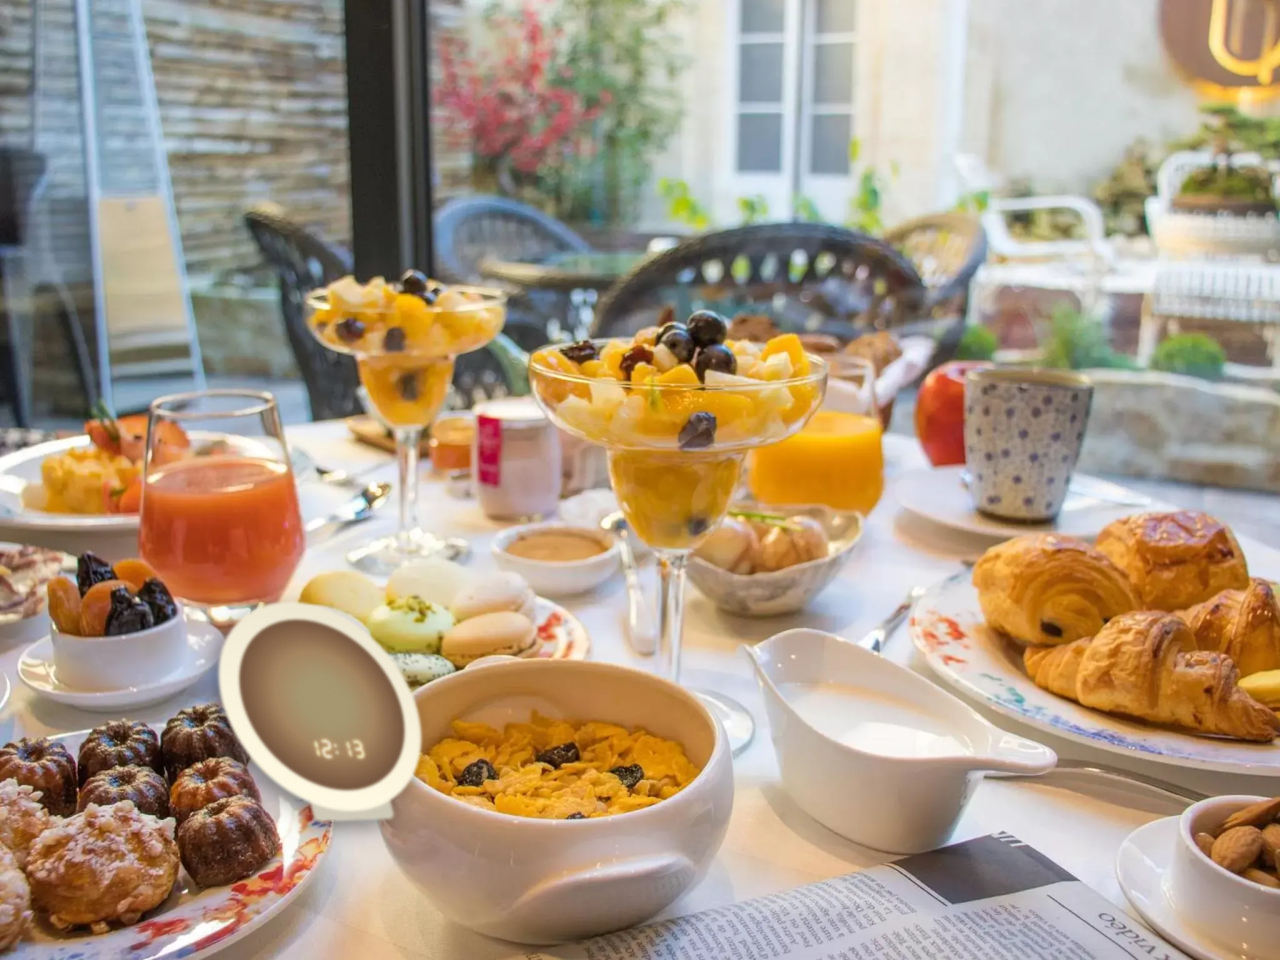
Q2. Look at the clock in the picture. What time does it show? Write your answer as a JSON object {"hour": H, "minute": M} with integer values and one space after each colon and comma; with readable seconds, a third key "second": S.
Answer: {"hour": 12, "minute": 13}
